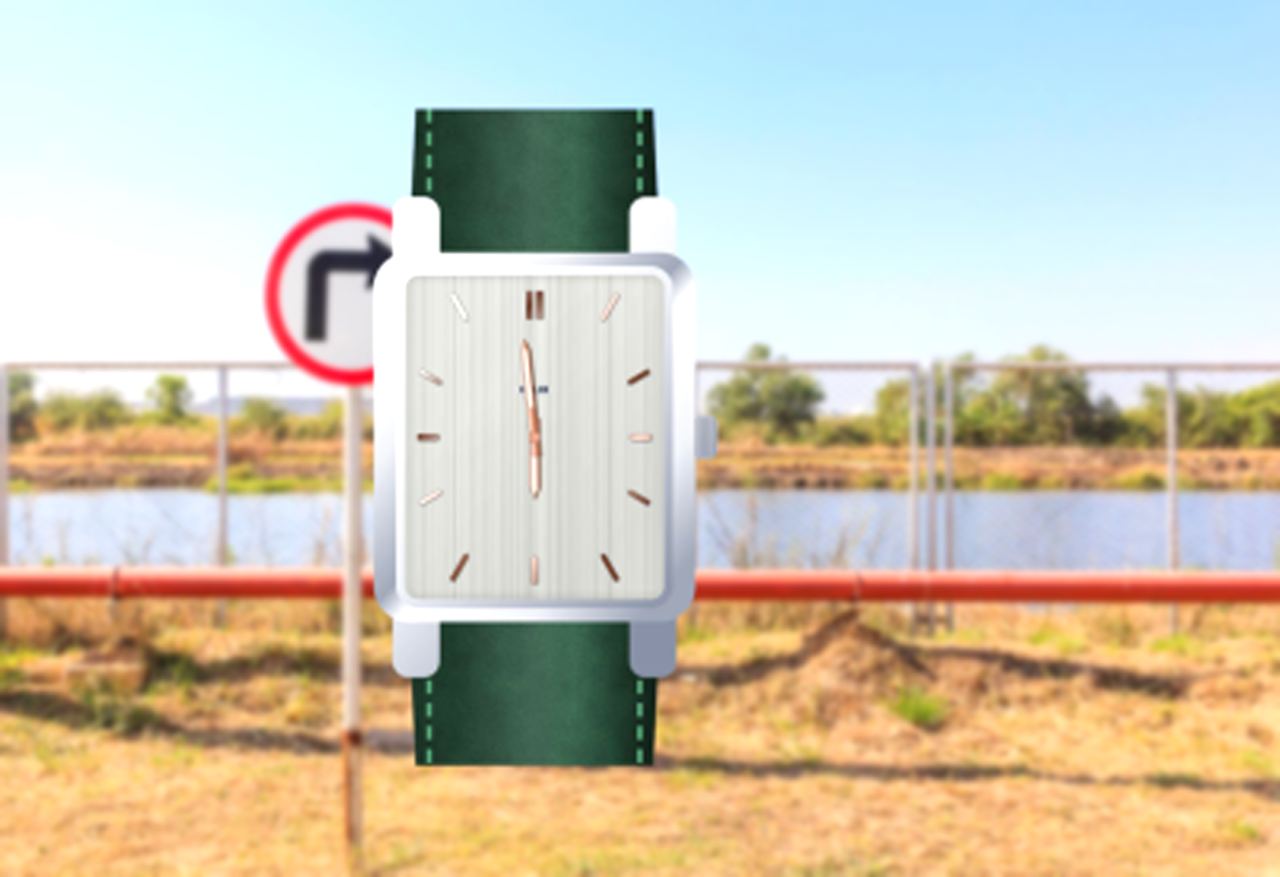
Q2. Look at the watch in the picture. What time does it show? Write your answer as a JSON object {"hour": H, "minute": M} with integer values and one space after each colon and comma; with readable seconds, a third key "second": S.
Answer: {"hour": 5, "minute": 59}
